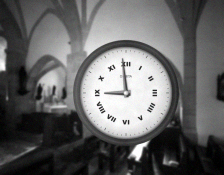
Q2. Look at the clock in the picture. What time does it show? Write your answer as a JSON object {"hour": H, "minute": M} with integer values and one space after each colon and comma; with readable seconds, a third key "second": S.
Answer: {"hour": 8, "minute": 59}
